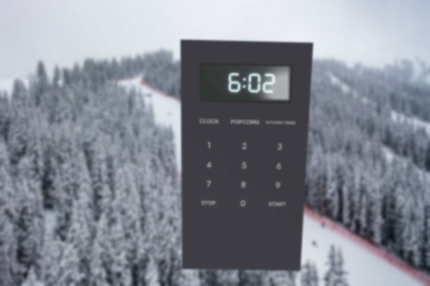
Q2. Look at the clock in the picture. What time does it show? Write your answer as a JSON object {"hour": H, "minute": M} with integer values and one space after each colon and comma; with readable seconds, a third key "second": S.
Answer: {"hour": 6, "minute": 2}
